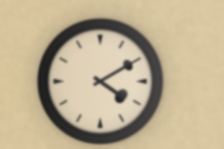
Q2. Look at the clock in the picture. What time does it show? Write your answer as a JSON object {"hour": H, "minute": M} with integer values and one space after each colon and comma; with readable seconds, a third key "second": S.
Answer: {"hour": 4, "minute": 10}
